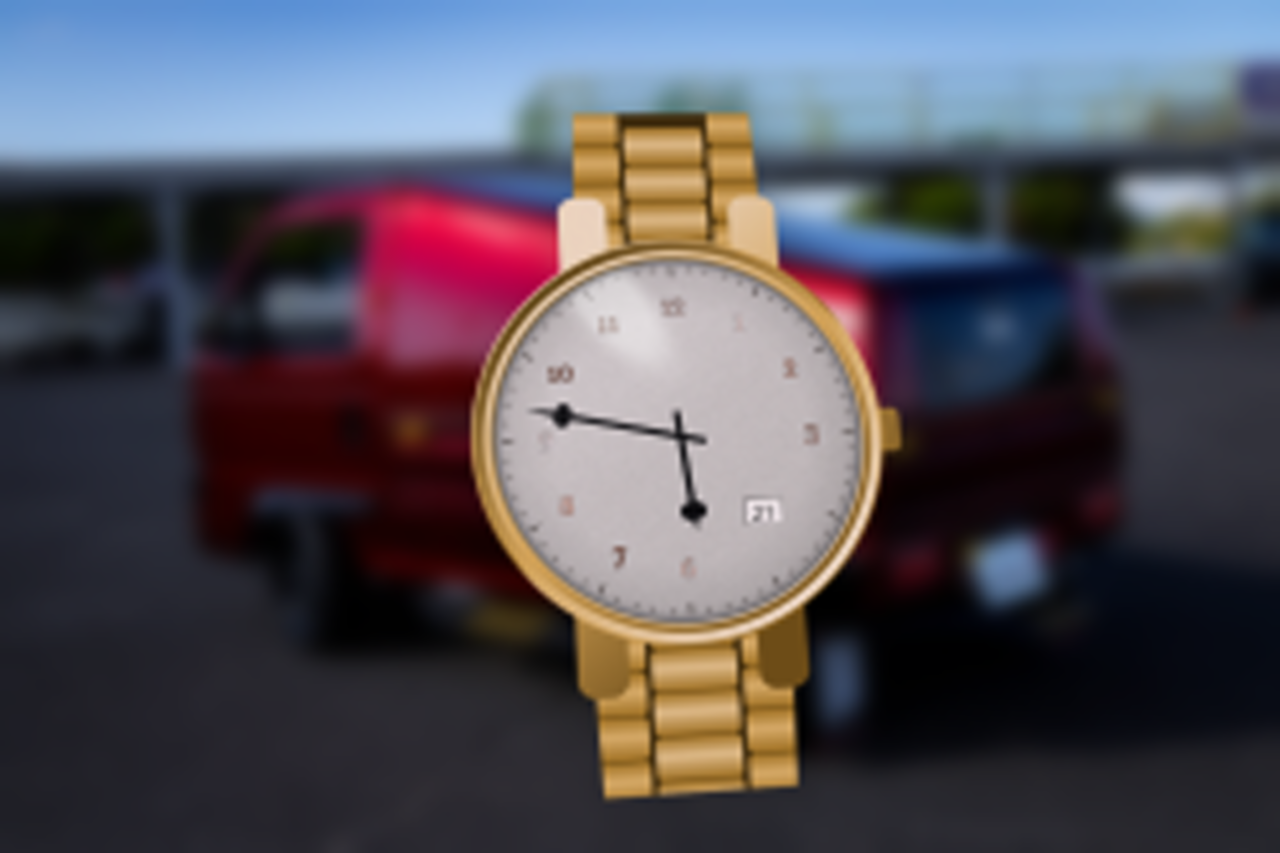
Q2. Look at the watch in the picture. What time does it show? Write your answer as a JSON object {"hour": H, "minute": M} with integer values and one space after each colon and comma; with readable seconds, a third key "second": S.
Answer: {"hour": 5, "minute": 47}
